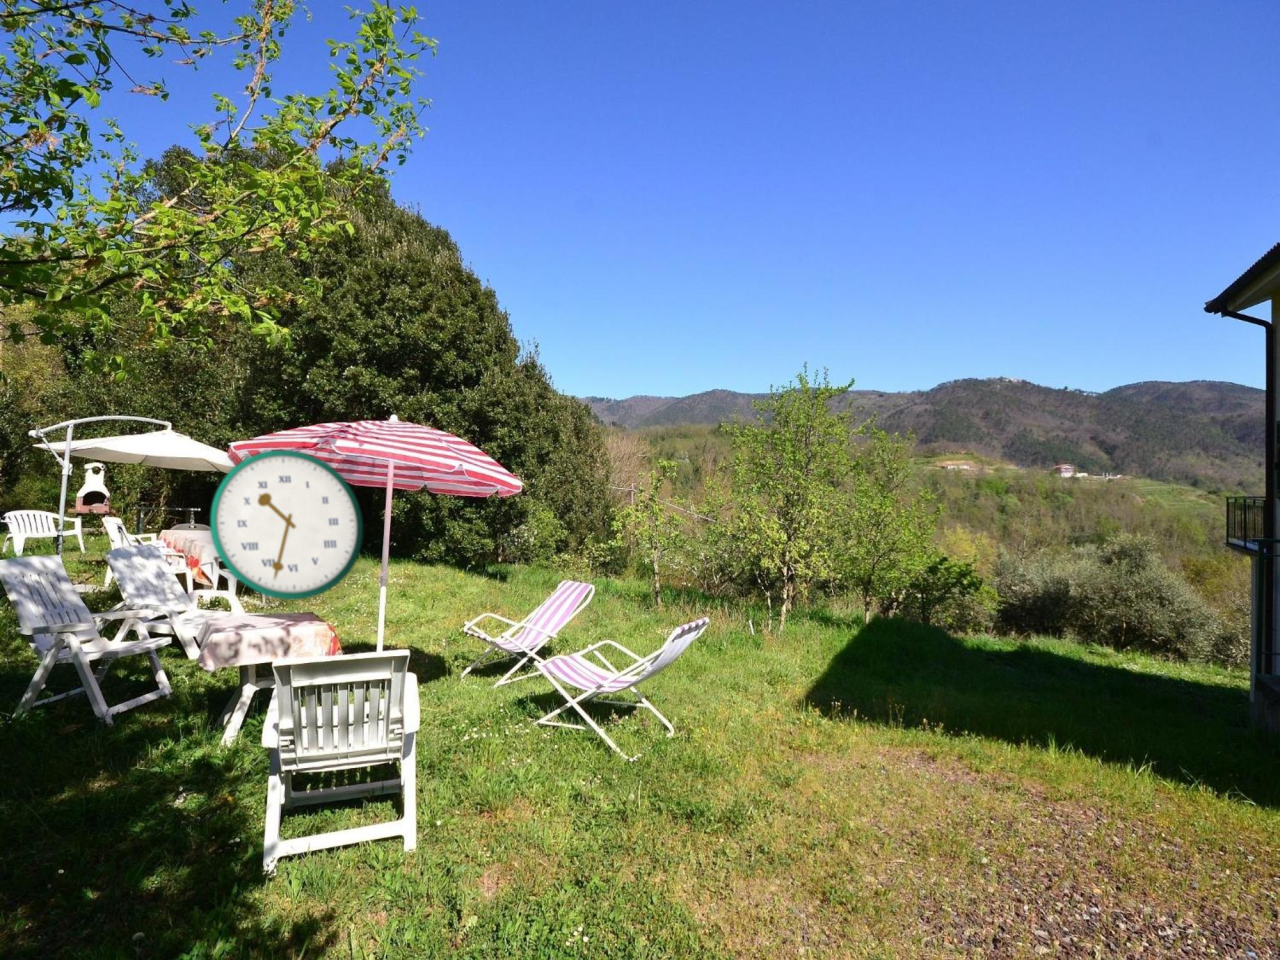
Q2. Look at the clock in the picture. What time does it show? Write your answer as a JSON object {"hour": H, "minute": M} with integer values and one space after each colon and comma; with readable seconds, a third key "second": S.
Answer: {"hour": 10, "minute": 33}
